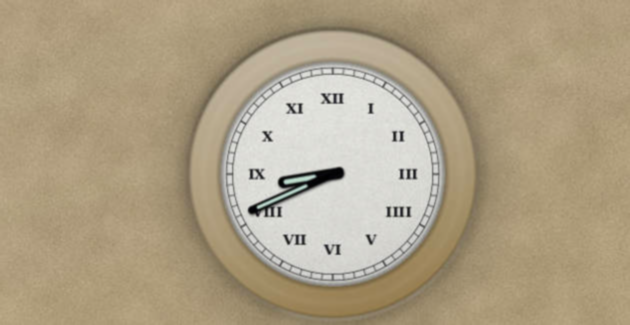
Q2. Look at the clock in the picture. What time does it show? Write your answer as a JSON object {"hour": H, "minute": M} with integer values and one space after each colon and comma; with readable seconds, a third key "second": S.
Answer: {"hour": 8, "minute": 41}
